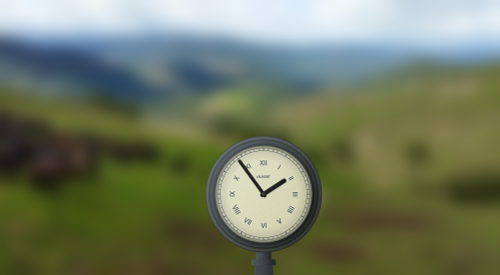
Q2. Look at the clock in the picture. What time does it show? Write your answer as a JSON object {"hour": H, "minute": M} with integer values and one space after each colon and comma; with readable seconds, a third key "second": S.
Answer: {"hour": 1, "minute": 54}
